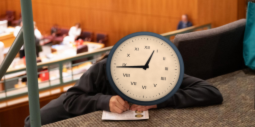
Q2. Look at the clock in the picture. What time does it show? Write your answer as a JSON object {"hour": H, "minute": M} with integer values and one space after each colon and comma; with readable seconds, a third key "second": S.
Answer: {"hour": 12, "minute": 44}
